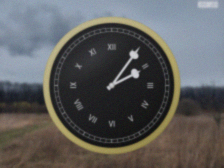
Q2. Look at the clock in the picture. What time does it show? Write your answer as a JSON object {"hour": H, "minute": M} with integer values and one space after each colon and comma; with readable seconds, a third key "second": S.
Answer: {"hour": 2, "minute": 6}
